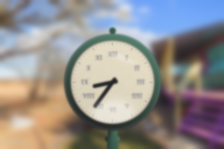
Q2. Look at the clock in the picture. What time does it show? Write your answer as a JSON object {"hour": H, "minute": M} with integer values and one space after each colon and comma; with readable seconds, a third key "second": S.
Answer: {"hour": 8, "minute": 36}
